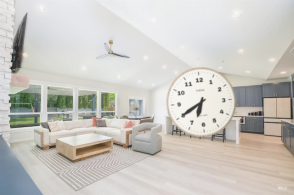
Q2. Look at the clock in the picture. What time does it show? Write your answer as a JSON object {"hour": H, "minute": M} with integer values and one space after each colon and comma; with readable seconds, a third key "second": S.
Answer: {"hour": 6, "minute": 40}
